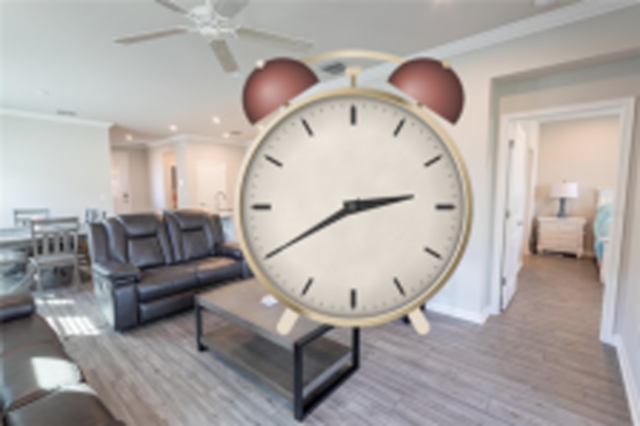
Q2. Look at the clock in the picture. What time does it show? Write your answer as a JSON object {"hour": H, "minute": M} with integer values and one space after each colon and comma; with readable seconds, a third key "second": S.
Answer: {"hour": 2, "minute": 40}
